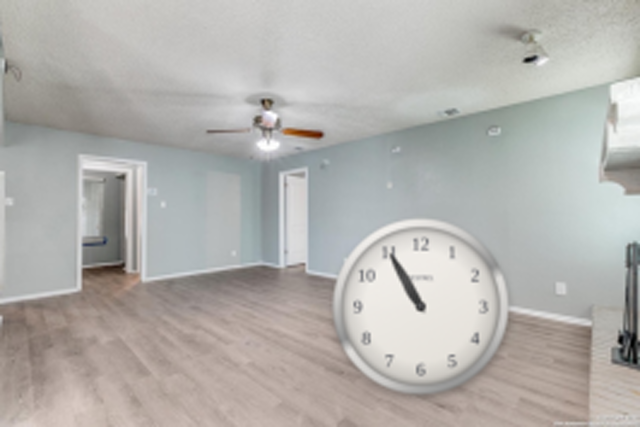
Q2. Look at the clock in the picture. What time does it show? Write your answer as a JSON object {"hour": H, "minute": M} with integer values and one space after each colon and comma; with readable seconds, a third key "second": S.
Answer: {"hour": 10, "minute": 55}
